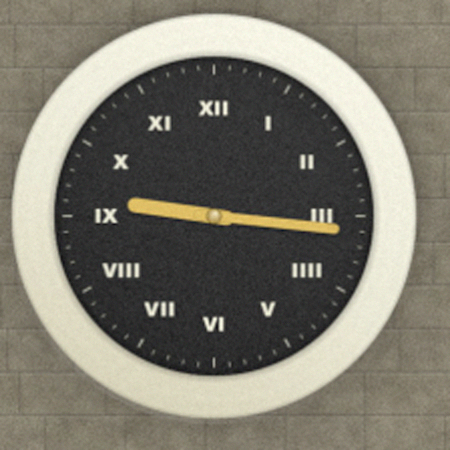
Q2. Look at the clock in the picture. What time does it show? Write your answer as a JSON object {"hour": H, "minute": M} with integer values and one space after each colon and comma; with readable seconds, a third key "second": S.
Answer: {"hour": 9, "minute": 16}
